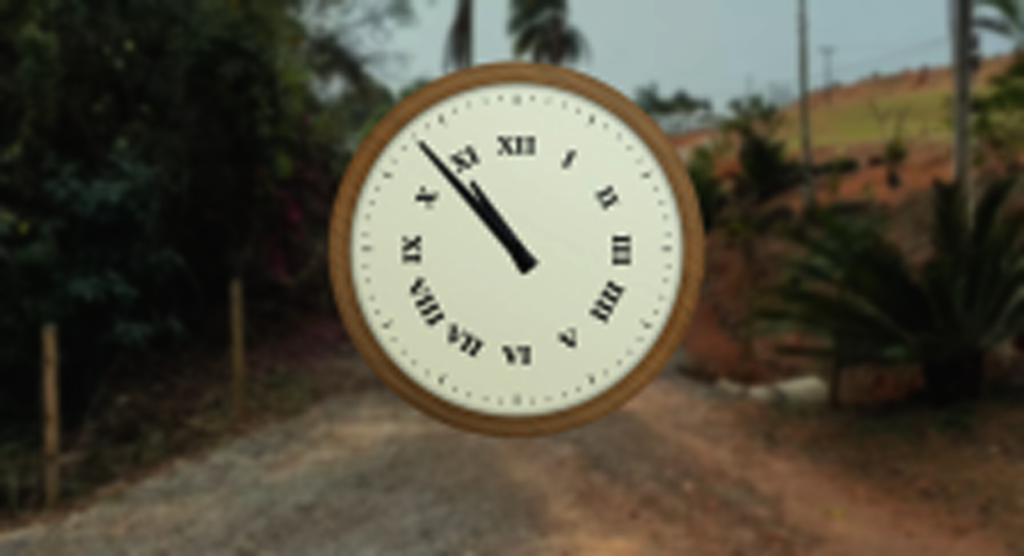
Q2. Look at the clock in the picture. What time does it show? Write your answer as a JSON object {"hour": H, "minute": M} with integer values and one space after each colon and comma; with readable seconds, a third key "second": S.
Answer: {"hour": 10, "minute": 53}
